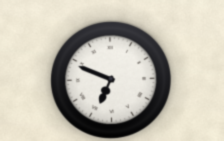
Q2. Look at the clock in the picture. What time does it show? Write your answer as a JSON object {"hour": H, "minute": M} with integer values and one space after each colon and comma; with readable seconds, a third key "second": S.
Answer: {"hour": 6, "minute": 49}
